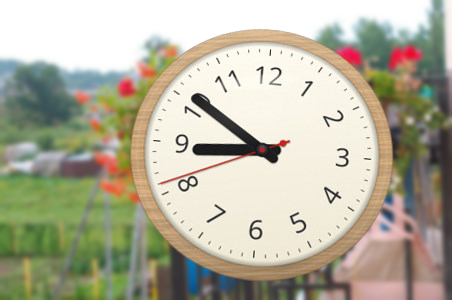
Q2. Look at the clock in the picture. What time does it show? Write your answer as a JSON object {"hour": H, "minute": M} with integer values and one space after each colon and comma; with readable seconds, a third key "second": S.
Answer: {"hour": 8, "minute": 50, "second": 41}
